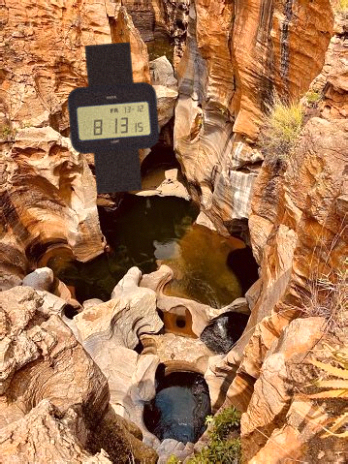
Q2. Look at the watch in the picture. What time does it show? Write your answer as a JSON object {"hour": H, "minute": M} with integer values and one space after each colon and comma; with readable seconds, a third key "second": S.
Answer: {"hour": 8, "minute": 13, "second": 15}
